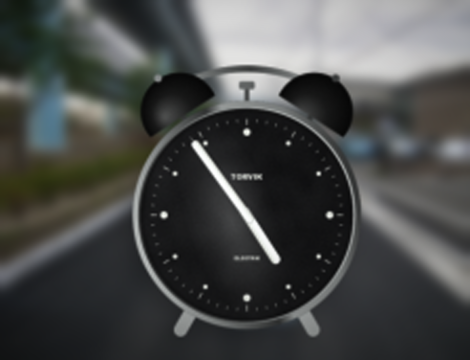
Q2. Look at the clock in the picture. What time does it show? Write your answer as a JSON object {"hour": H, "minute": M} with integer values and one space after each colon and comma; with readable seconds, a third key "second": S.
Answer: {"hour": 4, "minute": 54}
